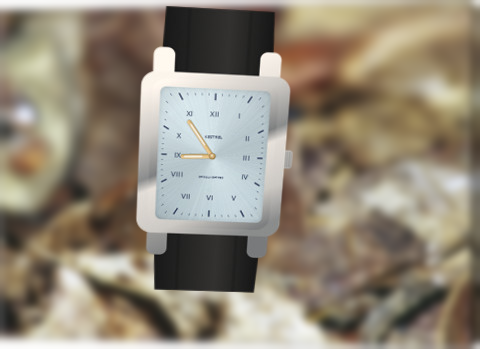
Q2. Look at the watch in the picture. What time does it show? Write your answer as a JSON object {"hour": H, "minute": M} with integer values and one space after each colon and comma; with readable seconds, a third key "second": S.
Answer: {"hour": 8, "minute": 54}
